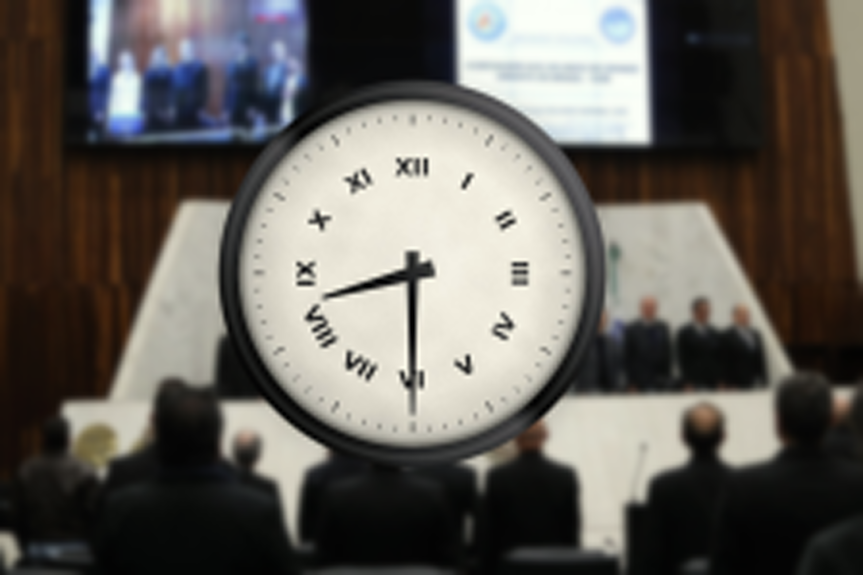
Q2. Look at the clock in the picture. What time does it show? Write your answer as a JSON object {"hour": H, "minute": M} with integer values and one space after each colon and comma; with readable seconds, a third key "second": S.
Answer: {"hour": 8, "minute": 30}
